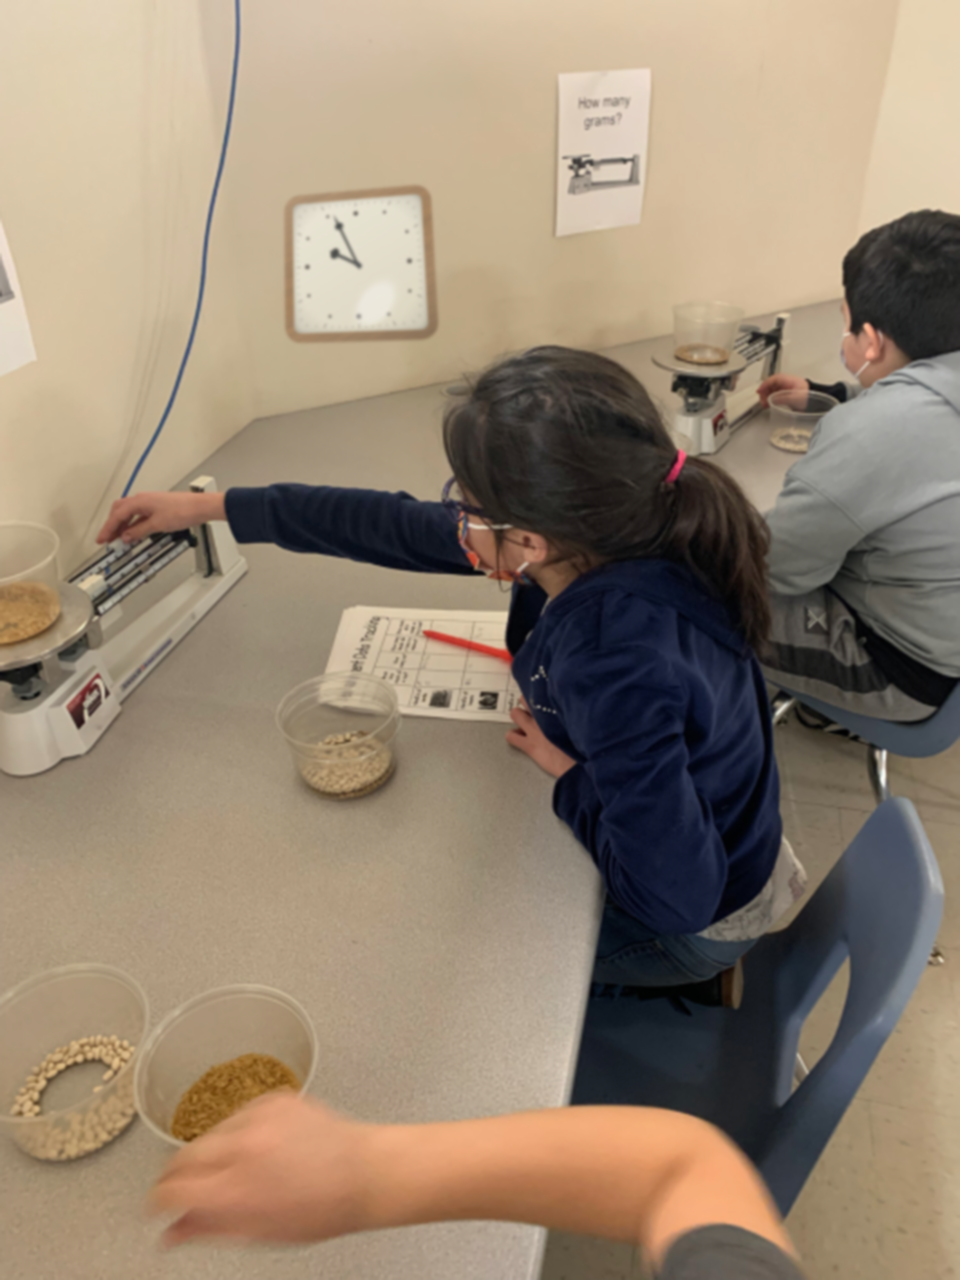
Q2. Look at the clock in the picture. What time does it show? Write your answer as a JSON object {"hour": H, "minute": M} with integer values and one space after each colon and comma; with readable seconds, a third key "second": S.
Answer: {"hour": 9, "minute": 56}
